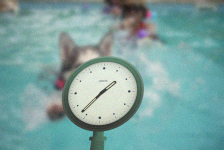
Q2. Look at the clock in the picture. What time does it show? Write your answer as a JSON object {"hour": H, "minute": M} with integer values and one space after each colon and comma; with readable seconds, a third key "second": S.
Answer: {"hour": 1, "minute": 37}
